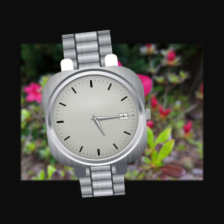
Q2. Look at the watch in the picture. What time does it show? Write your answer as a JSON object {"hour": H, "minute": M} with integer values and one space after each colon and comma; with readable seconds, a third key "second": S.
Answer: {"hour": 5, "minute": 15}
